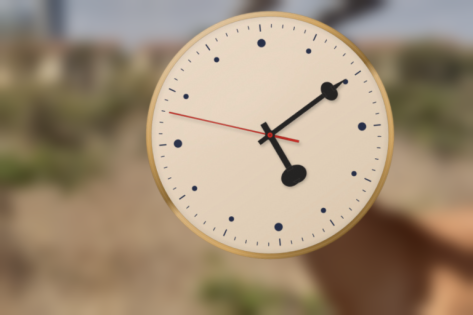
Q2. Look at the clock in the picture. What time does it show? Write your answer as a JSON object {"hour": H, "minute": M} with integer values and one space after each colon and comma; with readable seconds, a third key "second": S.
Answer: {"hour": 5, "minute": 9, "second": 48}
